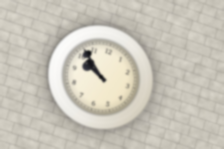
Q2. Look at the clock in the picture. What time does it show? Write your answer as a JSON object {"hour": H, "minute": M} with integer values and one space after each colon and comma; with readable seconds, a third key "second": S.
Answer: {"hour": 9, "minute": 52}
